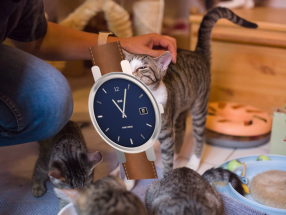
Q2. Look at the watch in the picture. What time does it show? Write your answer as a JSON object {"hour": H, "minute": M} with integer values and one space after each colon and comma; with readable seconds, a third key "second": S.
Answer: {"hour": 11, "minute": 4}
